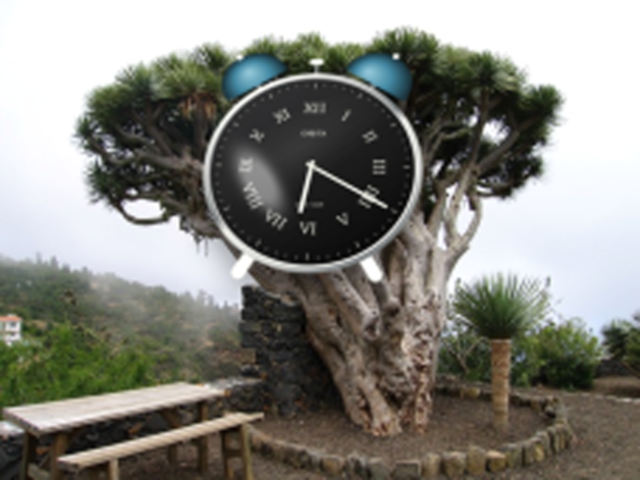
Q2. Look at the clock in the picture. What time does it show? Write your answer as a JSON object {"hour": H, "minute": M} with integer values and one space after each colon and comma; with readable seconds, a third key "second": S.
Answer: {"hour": 6, "minute": 20}
